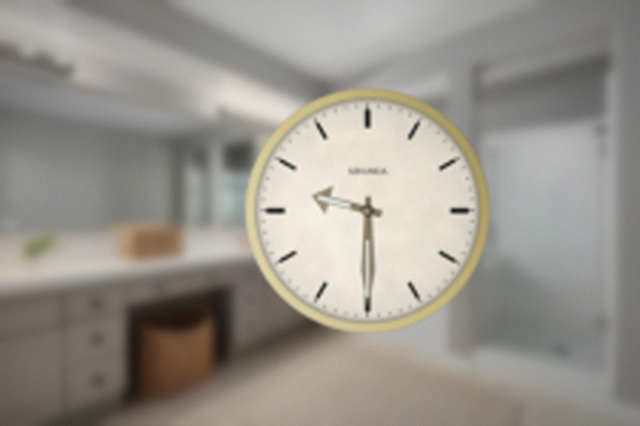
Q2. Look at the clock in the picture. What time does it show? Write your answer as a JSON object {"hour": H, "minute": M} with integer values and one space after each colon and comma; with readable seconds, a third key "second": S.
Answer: {"hour": 9, "minute": 30}
